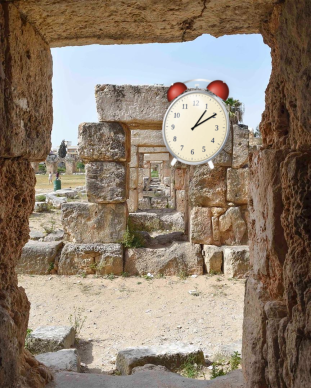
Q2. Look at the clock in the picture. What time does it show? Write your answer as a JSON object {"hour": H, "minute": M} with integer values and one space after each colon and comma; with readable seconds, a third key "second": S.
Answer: {"hour": 1, "minute": 10}
